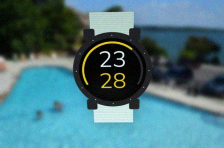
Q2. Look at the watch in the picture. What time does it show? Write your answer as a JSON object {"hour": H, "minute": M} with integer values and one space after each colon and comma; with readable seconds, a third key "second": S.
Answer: {"hour": 23, "minute": 28}
